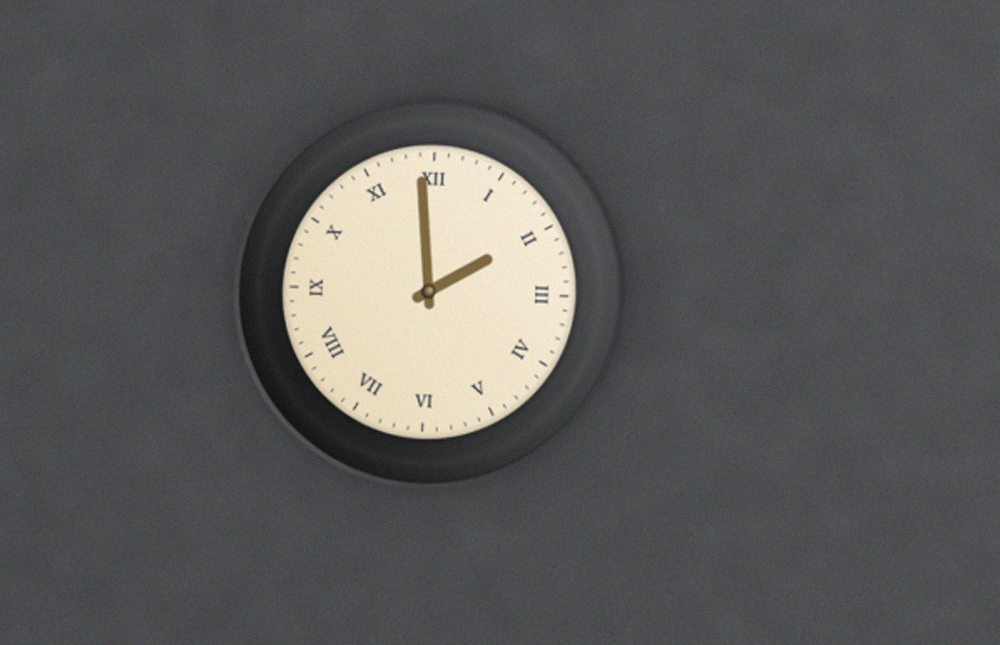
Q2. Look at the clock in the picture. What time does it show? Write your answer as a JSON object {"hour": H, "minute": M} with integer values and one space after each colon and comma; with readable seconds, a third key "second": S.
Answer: {"hour": 1, "minute": 59}
